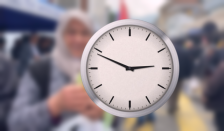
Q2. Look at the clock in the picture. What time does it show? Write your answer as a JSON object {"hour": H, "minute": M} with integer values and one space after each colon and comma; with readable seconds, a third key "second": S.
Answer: {"hour": 2, "minute": 49}
